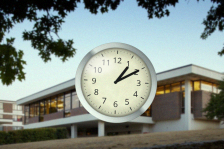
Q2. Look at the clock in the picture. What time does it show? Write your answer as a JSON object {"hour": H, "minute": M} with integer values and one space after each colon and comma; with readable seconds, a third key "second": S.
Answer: {"hour": 1, "minute": 10}
